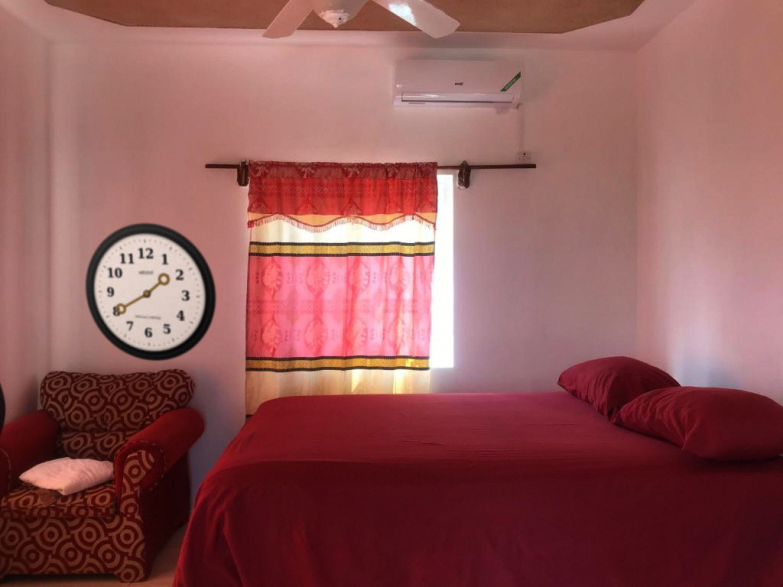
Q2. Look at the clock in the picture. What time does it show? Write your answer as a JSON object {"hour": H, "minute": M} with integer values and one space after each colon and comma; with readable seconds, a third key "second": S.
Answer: {"hour": 1, "minute": 40}
